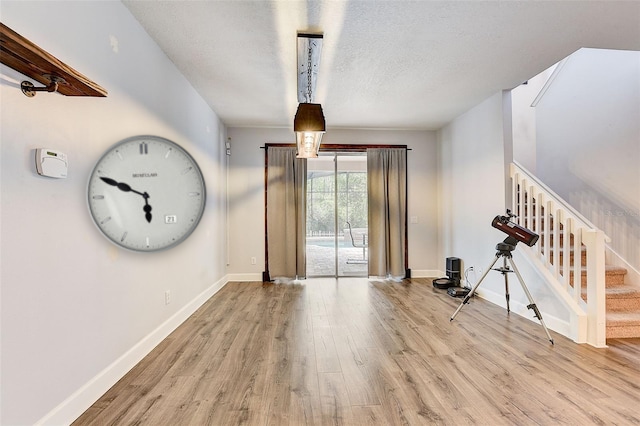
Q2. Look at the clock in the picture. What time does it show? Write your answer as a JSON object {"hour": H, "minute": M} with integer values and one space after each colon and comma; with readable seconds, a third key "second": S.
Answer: {"hour": 5, "minute": 49}
